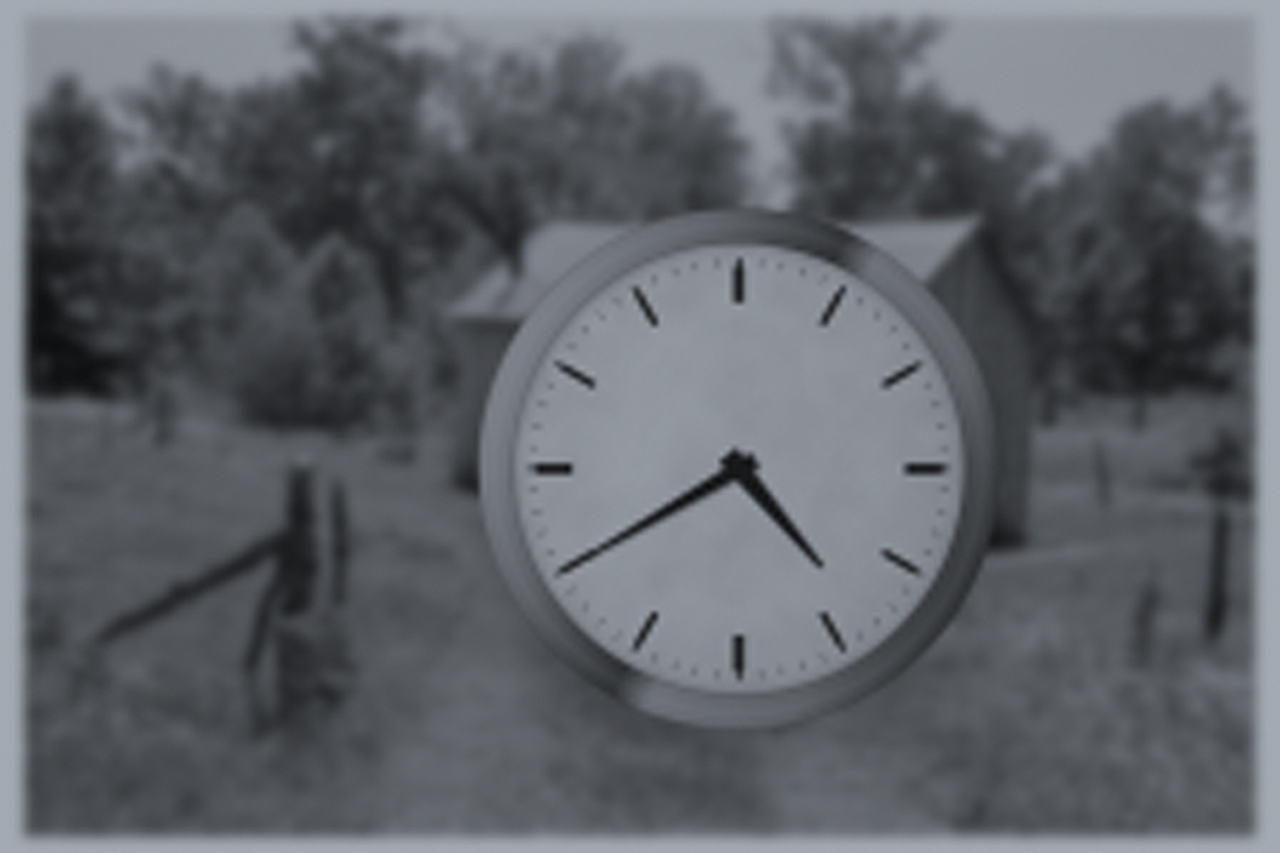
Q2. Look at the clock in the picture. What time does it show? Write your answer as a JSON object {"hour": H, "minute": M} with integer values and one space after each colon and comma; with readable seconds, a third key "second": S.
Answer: {"hour": 4, "minute": 40}
